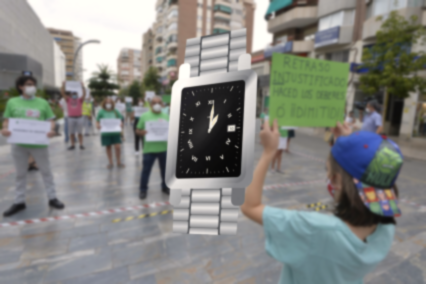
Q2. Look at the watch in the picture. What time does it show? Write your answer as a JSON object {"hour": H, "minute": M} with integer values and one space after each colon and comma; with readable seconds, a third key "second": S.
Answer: {"hour": 1, "minute": 1}
